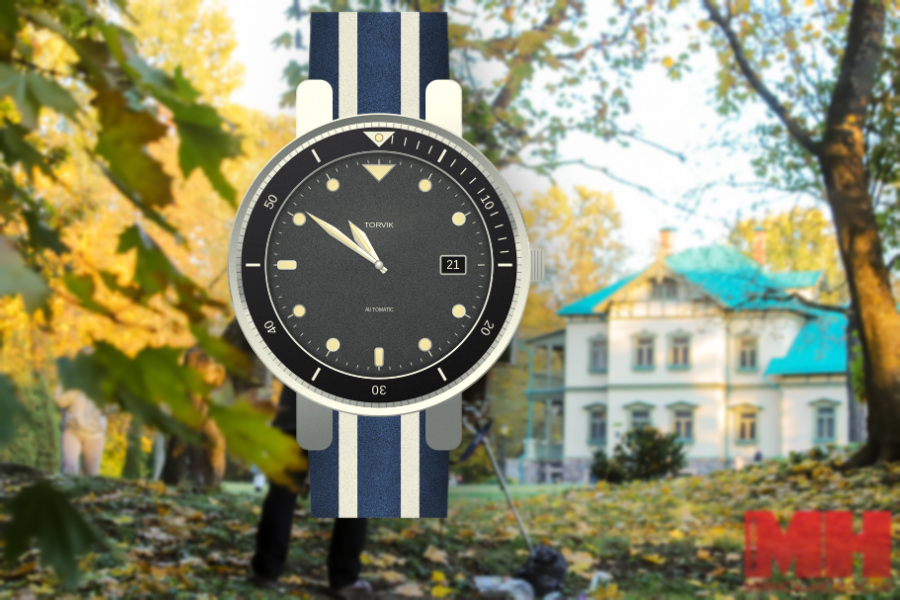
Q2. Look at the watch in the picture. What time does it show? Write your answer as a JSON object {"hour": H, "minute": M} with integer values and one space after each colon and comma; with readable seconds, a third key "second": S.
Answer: {"hour": 10, "minute": 51}
